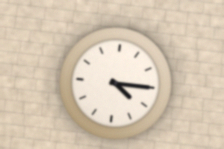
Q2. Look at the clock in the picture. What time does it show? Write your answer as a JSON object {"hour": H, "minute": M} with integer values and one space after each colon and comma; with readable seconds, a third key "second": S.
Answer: {"hour": 4, "minute": 15}
